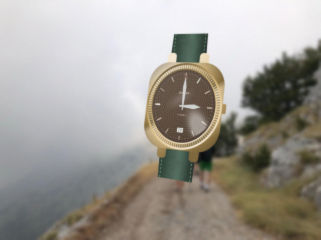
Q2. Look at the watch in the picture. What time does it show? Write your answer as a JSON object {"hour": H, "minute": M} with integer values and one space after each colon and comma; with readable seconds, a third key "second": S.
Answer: {"hour": 3, "minute": 0}
